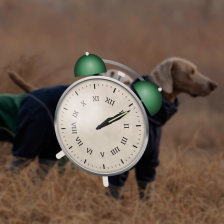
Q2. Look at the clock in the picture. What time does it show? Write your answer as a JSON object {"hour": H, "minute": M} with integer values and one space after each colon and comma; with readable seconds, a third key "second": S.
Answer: {"hour": 1, "minute": 6}
